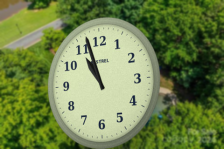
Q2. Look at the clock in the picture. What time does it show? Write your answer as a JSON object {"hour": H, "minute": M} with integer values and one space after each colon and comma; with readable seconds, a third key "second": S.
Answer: {"hour": 10, "minute": 57}
